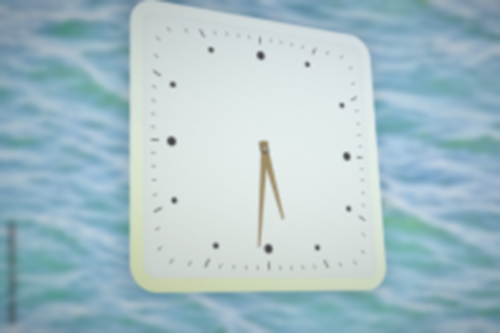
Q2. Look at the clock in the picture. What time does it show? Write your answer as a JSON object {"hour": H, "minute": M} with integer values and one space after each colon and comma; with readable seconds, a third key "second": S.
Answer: {"hour": 5, "minute": 31}
